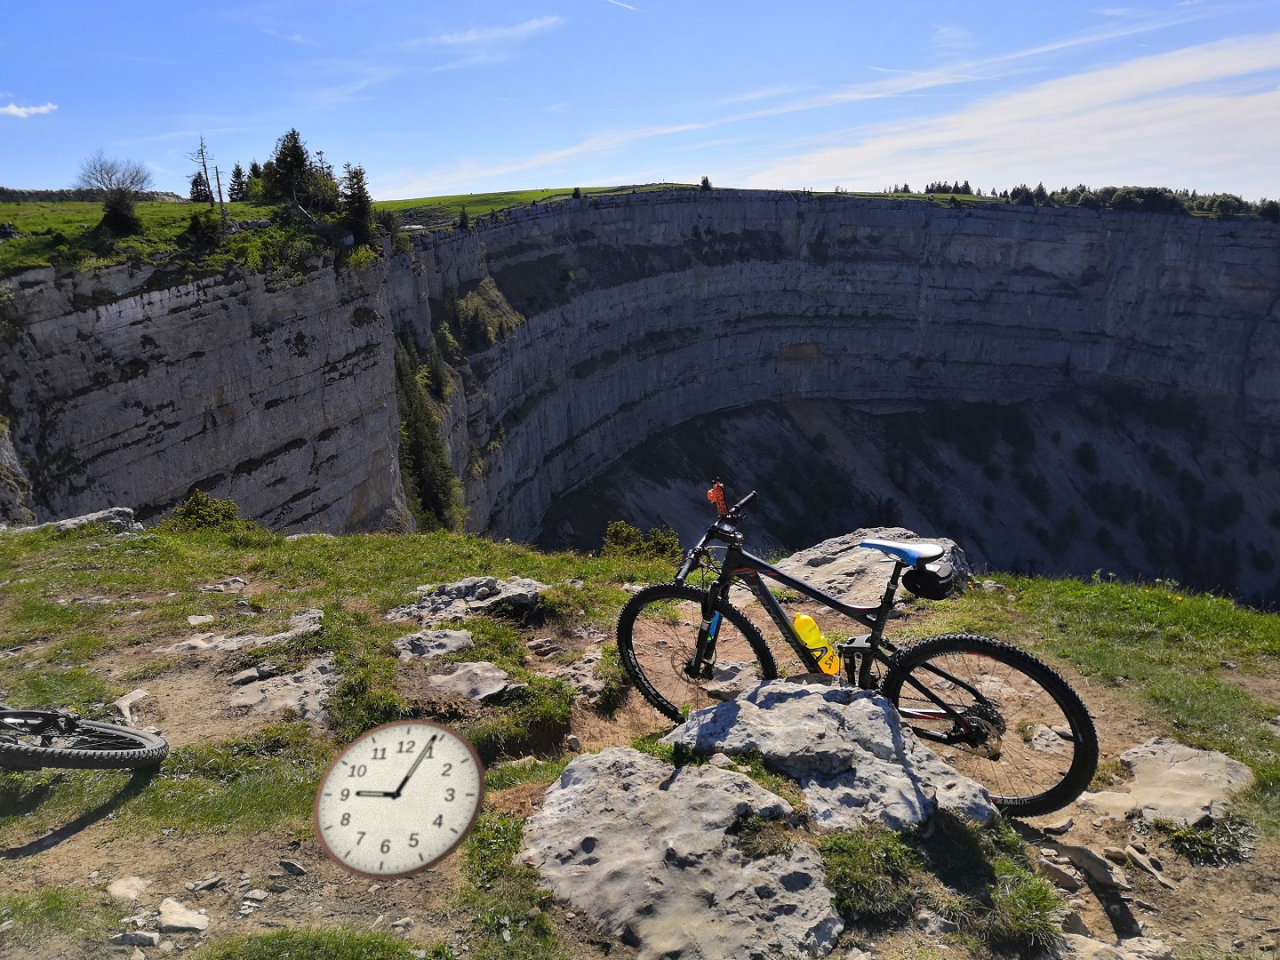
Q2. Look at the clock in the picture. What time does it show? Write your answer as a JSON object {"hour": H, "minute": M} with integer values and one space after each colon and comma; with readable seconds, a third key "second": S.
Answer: {"hour": 9, "minute": 4}
